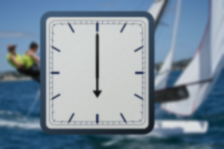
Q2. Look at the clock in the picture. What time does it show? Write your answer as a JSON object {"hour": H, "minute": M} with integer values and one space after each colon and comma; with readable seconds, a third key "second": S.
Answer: {"hour": 6, "minute": 0}
